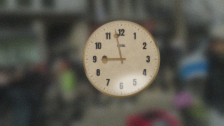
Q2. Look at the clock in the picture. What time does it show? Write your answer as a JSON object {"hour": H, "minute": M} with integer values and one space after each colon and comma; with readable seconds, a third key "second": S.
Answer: {"hour": 8, "minute": 58}
